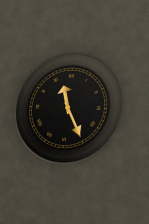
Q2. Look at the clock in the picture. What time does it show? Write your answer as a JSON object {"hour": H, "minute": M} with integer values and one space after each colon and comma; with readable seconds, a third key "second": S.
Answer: {"hour": 11, "minute": 25}
